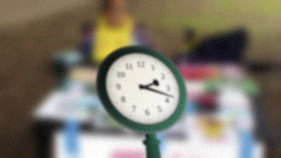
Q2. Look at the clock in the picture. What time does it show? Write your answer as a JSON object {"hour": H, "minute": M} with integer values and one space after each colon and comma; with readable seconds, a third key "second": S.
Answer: {"hour": 2, "minute": 18}
